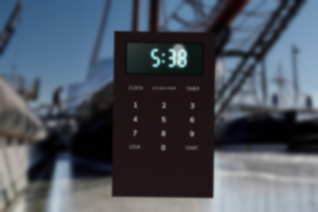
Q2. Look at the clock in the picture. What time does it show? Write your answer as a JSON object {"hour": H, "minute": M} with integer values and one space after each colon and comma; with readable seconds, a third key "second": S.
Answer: {"hour": 5, "minute": 38}
